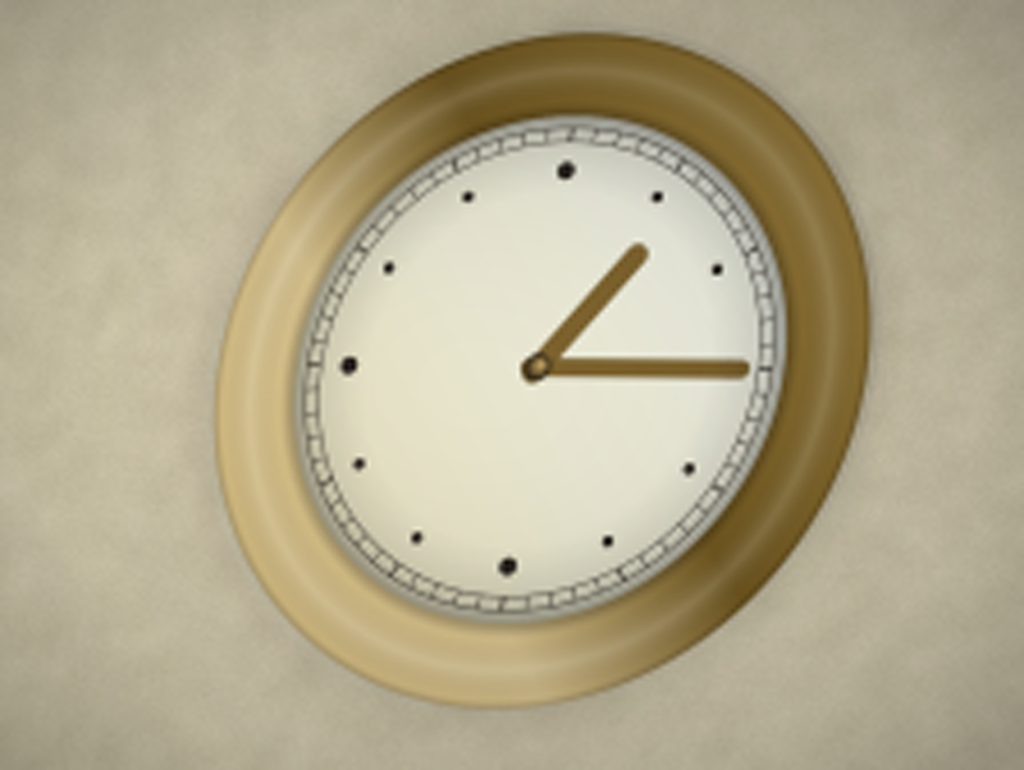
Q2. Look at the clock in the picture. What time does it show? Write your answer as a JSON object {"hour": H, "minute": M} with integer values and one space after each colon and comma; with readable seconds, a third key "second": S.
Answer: {"hour": 1, "minute": 15}
